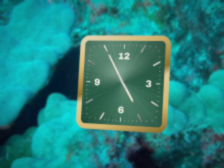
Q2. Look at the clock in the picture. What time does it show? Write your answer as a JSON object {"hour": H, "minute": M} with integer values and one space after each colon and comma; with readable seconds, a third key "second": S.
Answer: {"hour": 4, "minute": 55}
